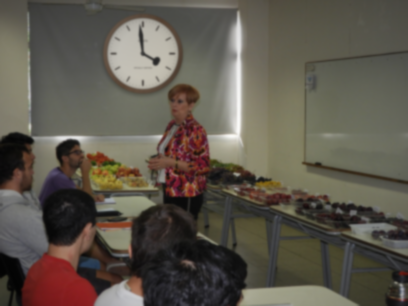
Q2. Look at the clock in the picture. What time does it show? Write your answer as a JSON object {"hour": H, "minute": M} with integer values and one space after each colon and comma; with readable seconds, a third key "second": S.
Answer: {"hour": 3, "minute": 59}
